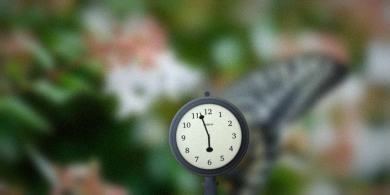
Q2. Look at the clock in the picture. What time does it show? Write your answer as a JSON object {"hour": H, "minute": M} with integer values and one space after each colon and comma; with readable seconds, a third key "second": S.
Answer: {"hour": 5, "minute": 57}
